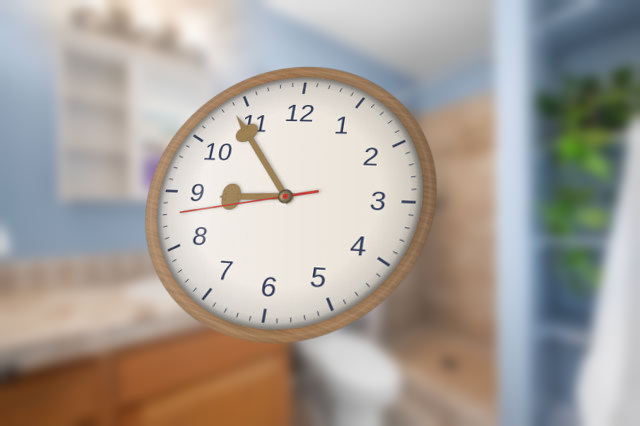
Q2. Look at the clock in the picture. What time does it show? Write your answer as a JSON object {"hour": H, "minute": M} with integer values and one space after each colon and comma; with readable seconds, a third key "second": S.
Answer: {"hour": 8, "minute": 53, "second": 43}
